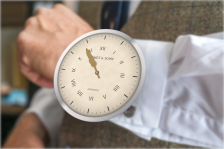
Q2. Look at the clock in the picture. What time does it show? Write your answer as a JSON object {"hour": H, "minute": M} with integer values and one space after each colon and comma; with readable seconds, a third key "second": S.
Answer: {"hour": 10, "minute": 54}
